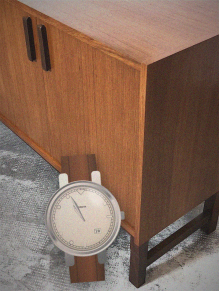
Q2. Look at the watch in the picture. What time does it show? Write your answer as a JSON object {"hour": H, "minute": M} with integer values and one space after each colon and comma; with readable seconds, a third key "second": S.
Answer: {"hour": 10, "minute": 56}
